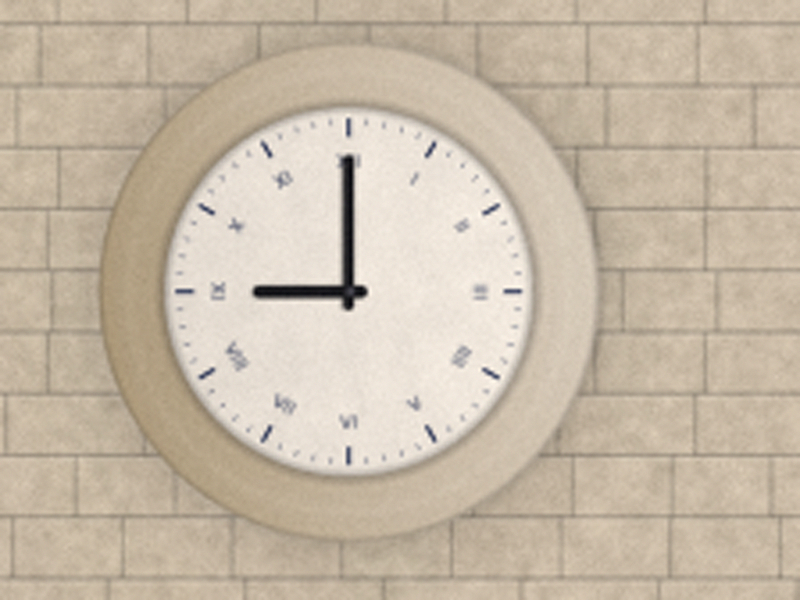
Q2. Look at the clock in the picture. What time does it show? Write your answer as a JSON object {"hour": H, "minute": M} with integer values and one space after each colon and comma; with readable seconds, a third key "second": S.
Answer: {"hour": 9, "minute": 0}
